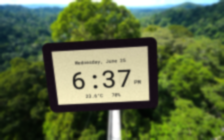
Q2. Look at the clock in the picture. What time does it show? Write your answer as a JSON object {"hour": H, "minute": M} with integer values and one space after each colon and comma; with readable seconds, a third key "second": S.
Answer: {"hour": 6, "minute": 37}
